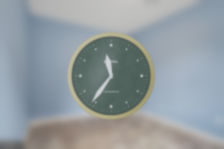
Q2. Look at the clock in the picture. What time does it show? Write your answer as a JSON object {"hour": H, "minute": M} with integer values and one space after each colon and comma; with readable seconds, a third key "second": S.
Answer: {"hour": 11, "minute": 36}
